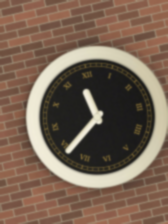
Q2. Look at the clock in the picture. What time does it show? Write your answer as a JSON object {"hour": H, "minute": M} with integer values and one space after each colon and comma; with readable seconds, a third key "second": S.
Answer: {"hour": 11, "minute": 39}
